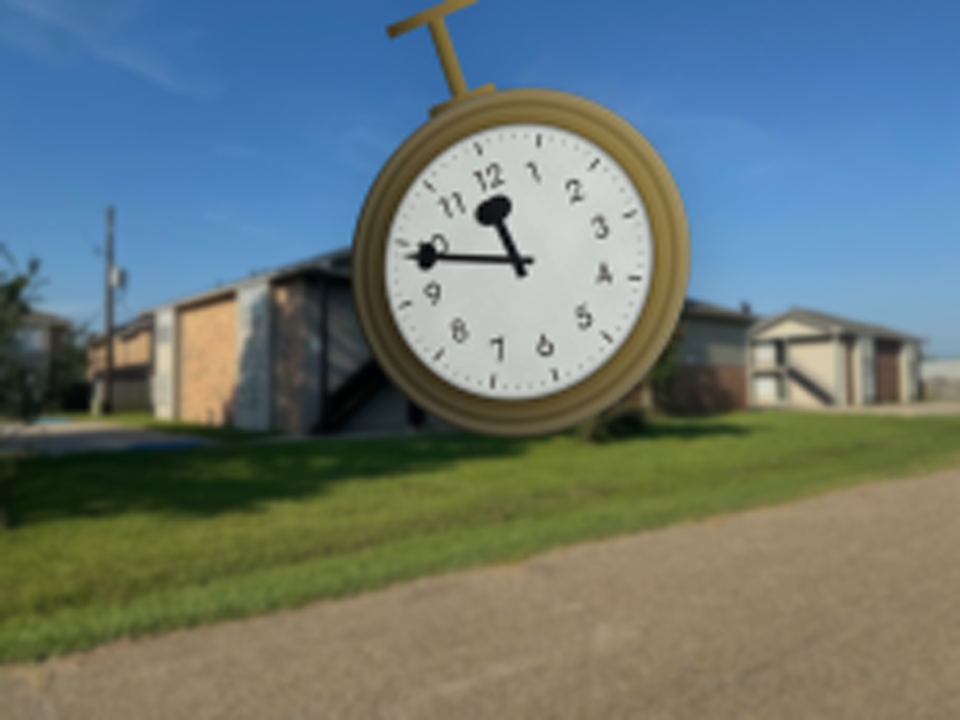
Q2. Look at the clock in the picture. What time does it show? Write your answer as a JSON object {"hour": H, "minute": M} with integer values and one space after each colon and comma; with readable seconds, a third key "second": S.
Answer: {"hour": 11, "minute": 49}
